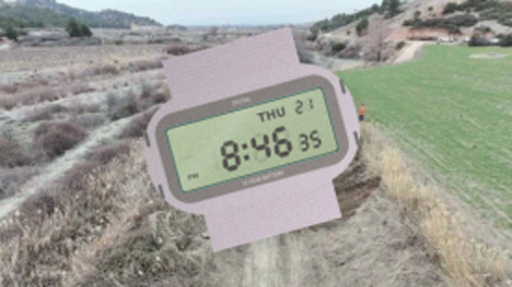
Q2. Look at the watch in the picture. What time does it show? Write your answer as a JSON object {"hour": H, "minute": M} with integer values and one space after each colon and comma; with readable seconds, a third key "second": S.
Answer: {"hour": 8, "minute": 46, "second": 35}
